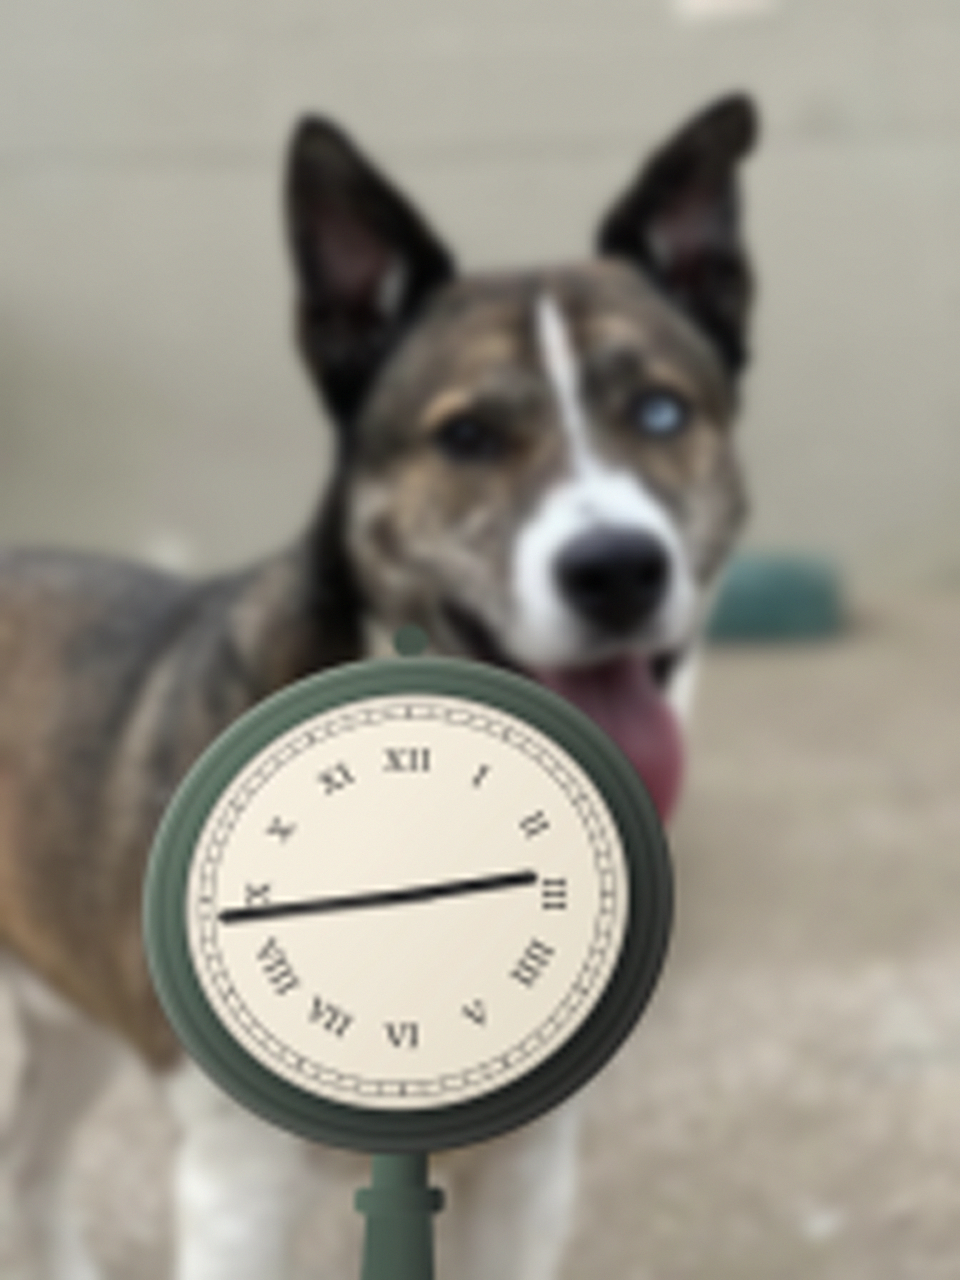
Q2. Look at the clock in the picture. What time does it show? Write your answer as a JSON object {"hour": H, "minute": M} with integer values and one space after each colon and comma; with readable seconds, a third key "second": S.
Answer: {"hour": 2, "minute": 44}
